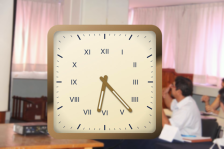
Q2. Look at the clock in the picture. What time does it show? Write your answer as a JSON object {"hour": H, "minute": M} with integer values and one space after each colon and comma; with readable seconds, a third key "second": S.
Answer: {"hour": 6, "minute": 23}
